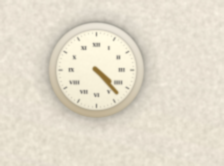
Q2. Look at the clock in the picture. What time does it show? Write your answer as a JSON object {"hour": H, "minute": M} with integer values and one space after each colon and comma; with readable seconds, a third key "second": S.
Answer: {"hour": 4, "minute": 23}
